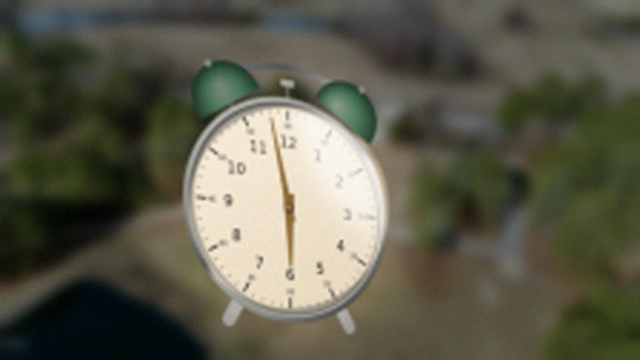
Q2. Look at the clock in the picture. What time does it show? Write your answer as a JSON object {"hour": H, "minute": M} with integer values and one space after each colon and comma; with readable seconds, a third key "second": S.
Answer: {"hour": 5, "minute": 58}
